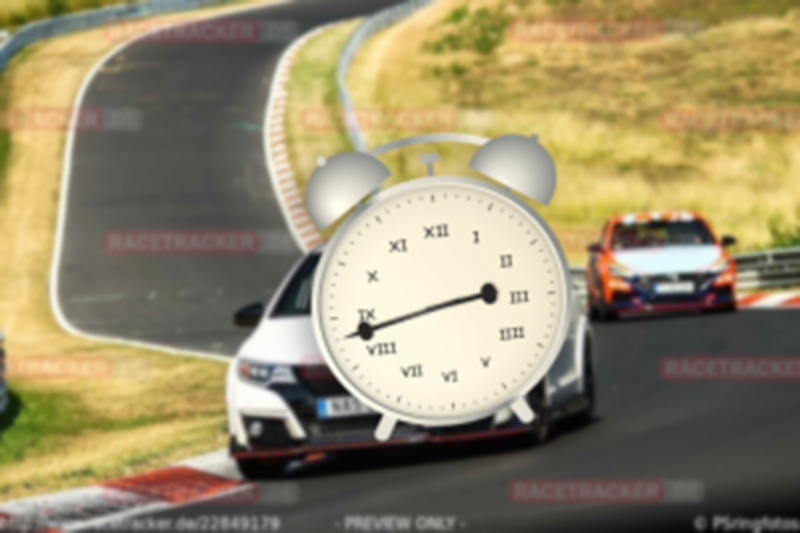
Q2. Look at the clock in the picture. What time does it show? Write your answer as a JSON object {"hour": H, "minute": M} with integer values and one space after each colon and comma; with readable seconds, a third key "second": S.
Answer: {"hour": 2, "minute": 43}
